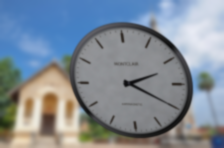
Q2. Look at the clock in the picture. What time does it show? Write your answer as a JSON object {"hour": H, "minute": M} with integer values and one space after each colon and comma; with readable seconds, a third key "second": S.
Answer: {"hour": 2, "minute": 20}
